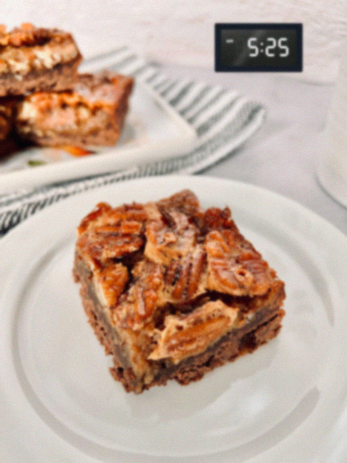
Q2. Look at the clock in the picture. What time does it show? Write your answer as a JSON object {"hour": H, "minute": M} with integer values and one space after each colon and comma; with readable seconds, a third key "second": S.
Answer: {"hour": 5, "minute": 25}
